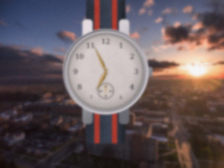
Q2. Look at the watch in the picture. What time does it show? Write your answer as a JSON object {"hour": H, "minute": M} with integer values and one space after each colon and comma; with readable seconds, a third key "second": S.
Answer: {"hour": 6, "minute": 56}
